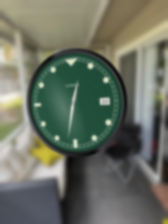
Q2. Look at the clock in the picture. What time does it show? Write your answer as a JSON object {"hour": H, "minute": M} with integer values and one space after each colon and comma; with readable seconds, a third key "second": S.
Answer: {"hour": 12, "minute": 32}
